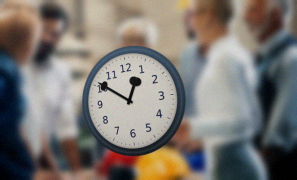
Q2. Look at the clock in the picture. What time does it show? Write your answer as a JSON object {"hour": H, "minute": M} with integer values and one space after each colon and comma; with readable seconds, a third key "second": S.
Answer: {"hour": 12, "minute": 51}
